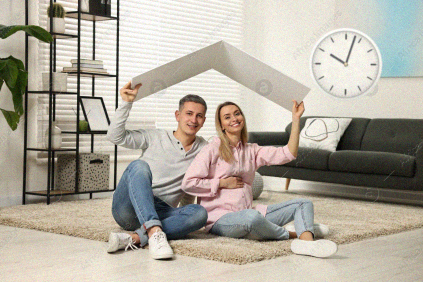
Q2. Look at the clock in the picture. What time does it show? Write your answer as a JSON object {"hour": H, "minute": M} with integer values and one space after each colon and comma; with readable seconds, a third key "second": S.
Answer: {"hour": 10, "minute": 3}
